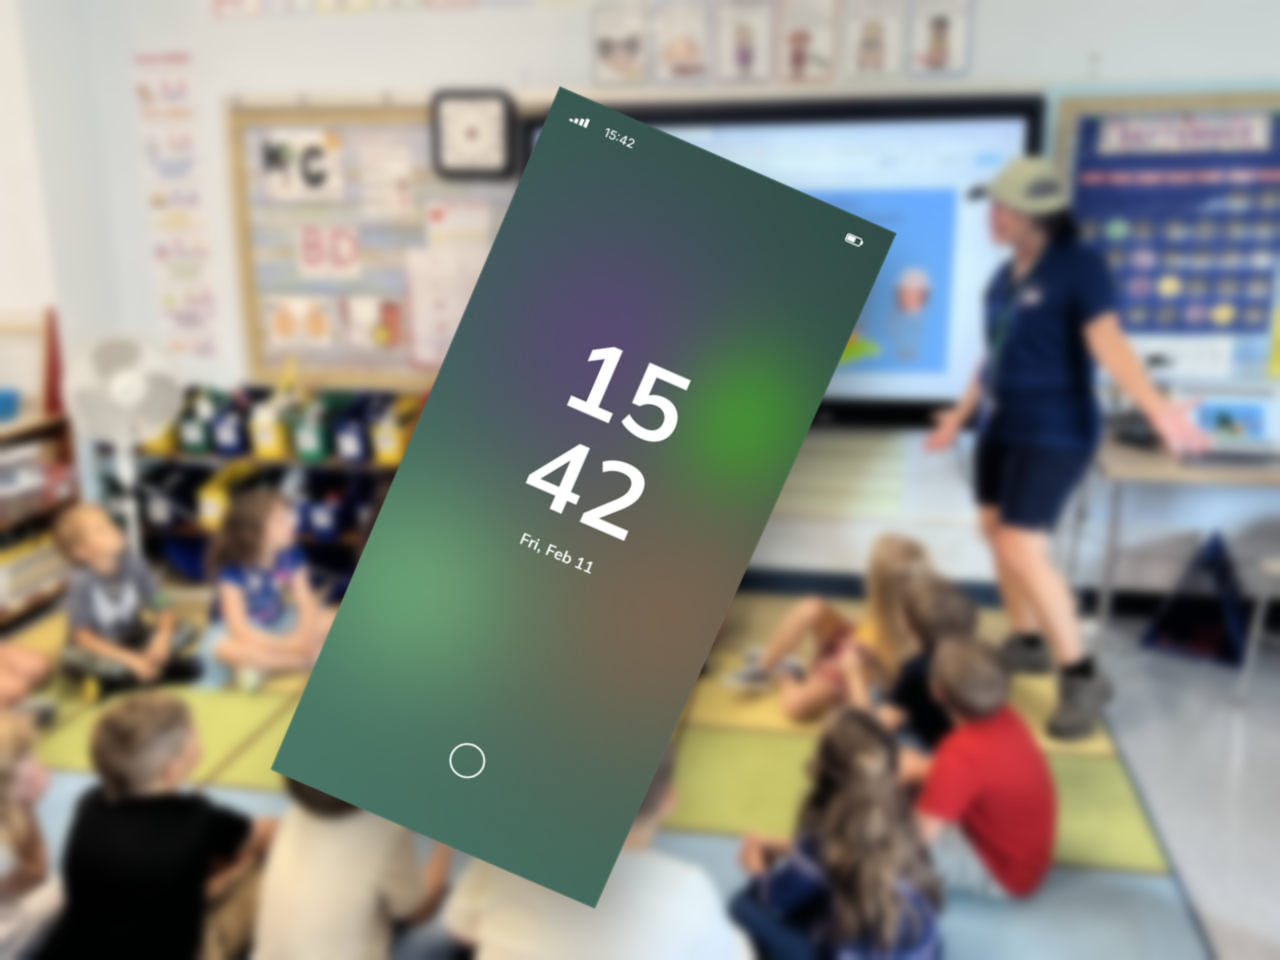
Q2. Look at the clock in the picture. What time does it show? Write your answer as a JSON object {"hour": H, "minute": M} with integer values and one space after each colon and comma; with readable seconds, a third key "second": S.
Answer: {"hour": 15, "minute": 42}
